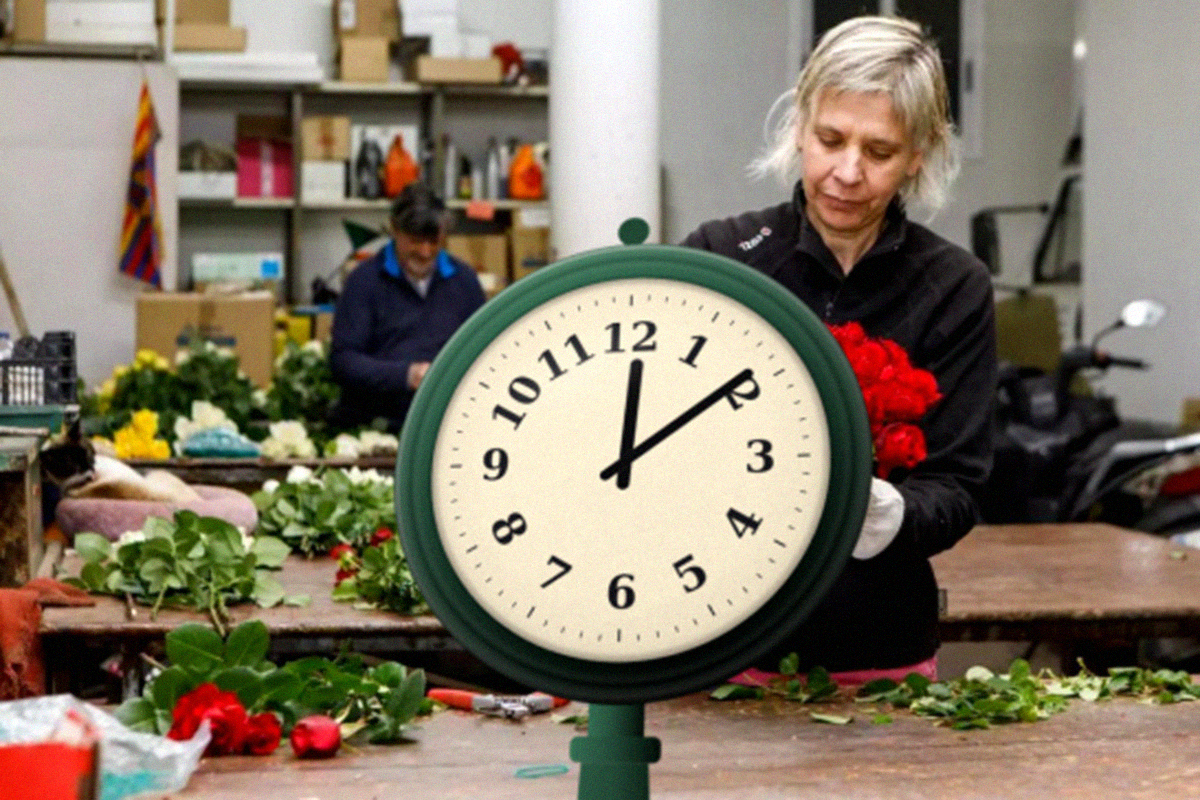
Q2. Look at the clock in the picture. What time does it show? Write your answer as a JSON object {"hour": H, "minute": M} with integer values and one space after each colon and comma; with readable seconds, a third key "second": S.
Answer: {"hour": 12, "minute": 9}
